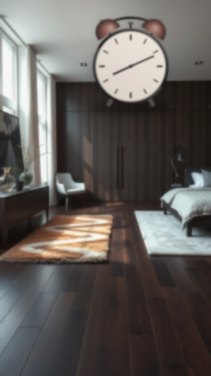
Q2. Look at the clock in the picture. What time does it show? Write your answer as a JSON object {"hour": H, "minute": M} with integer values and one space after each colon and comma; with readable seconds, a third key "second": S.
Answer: {"hour": 8, "minute": 11}
